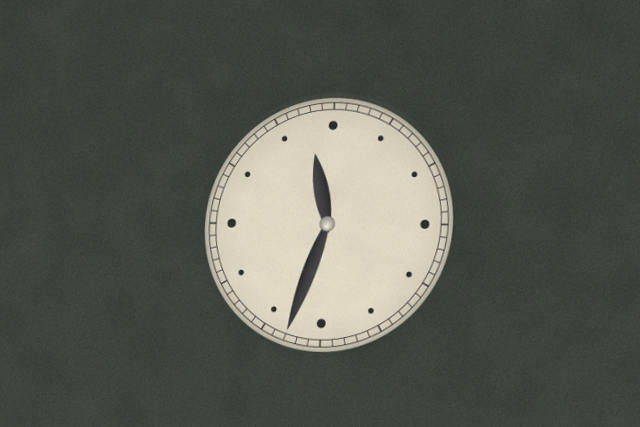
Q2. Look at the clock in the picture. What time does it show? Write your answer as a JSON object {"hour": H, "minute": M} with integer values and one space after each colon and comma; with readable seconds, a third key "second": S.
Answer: {"hour": 11, "minute": 33}
